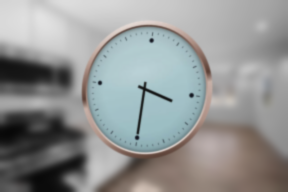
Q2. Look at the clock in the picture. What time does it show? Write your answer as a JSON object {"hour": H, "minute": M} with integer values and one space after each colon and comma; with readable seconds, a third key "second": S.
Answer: {"hour": 3, "minute": 30}
